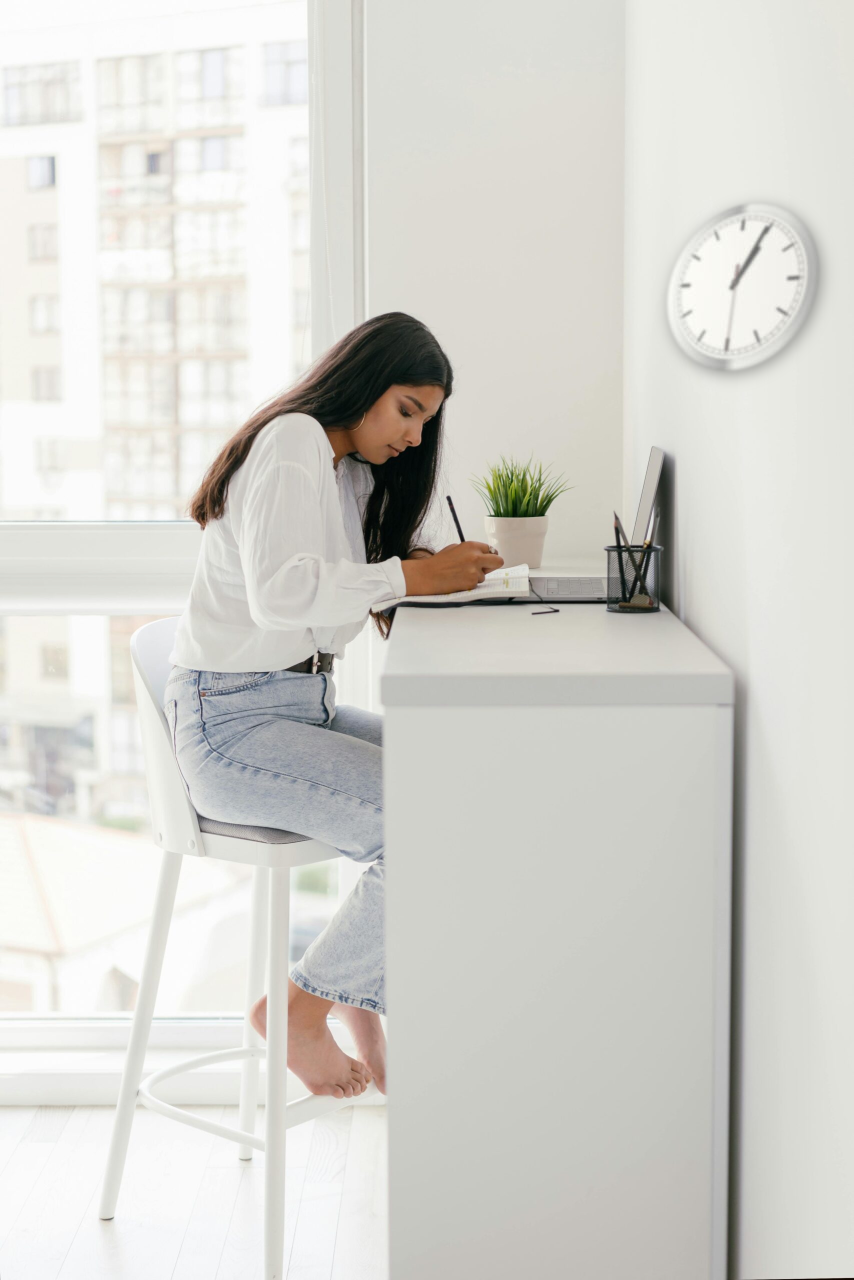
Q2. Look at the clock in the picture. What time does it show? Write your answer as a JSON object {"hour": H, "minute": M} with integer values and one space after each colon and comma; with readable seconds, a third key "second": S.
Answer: {"hour": 1, "minute": 4, "second": 30}
